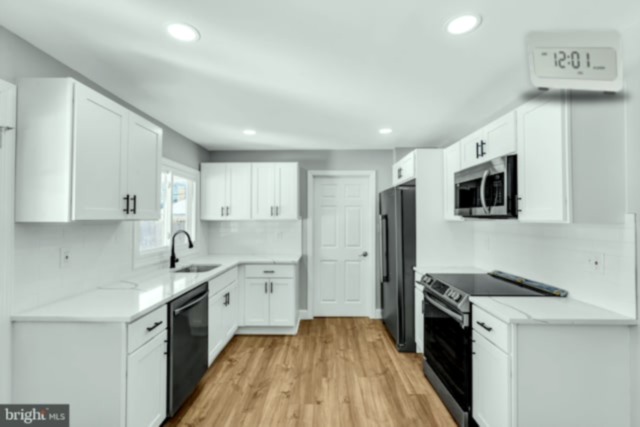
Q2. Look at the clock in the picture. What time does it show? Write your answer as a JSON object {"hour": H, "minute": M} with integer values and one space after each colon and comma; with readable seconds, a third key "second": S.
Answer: {"hour": 12, "minute": 1}
